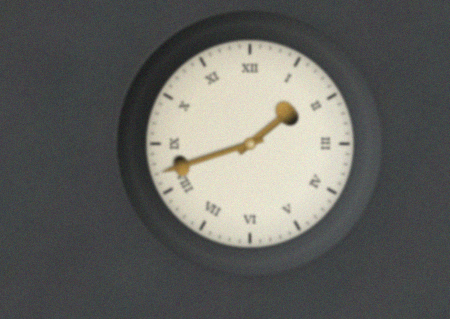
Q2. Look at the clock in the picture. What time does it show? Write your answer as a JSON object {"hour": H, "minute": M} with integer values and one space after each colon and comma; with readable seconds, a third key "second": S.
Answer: {"hour": 1, "minute": 42}
